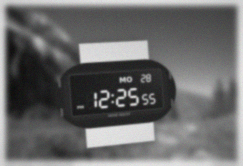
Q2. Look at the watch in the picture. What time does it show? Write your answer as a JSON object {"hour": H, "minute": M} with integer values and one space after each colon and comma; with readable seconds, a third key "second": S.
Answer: {"hour": 12, "minute": 25, "second": 55}
